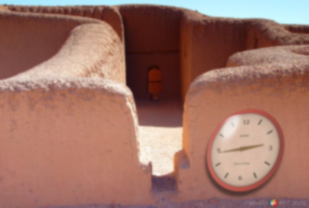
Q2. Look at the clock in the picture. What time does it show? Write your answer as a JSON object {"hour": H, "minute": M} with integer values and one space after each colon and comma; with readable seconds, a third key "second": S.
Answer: {"hour": 2, "minute": 44}
